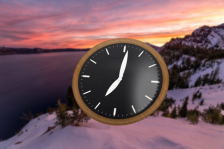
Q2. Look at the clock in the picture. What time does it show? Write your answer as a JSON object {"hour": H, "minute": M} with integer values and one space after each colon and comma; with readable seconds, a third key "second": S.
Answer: {"hour": 7, "minute": 1}
